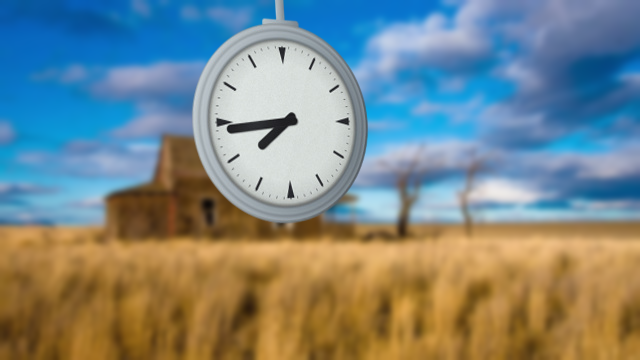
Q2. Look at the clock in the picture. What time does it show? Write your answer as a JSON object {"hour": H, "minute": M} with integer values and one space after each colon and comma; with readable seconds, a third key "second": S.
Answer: {"hour": 7, "minute": 44}
